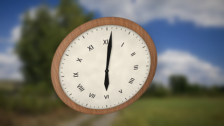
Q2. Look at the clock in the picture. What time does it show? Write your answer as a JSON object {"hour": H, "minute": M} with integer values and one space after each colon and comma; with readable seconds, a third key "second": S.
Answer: {"hour": 6, "minute": 1}
